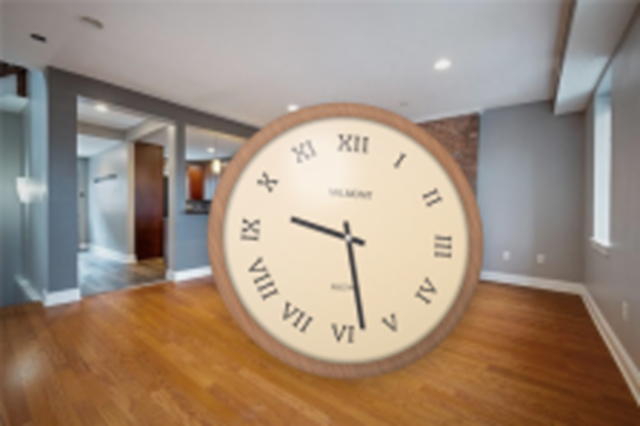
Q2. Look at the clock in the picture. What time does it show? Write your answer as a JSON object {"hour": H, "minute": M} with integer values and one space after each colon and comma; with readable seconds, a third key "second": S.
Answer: {"hour": 9, "minute": 28}
